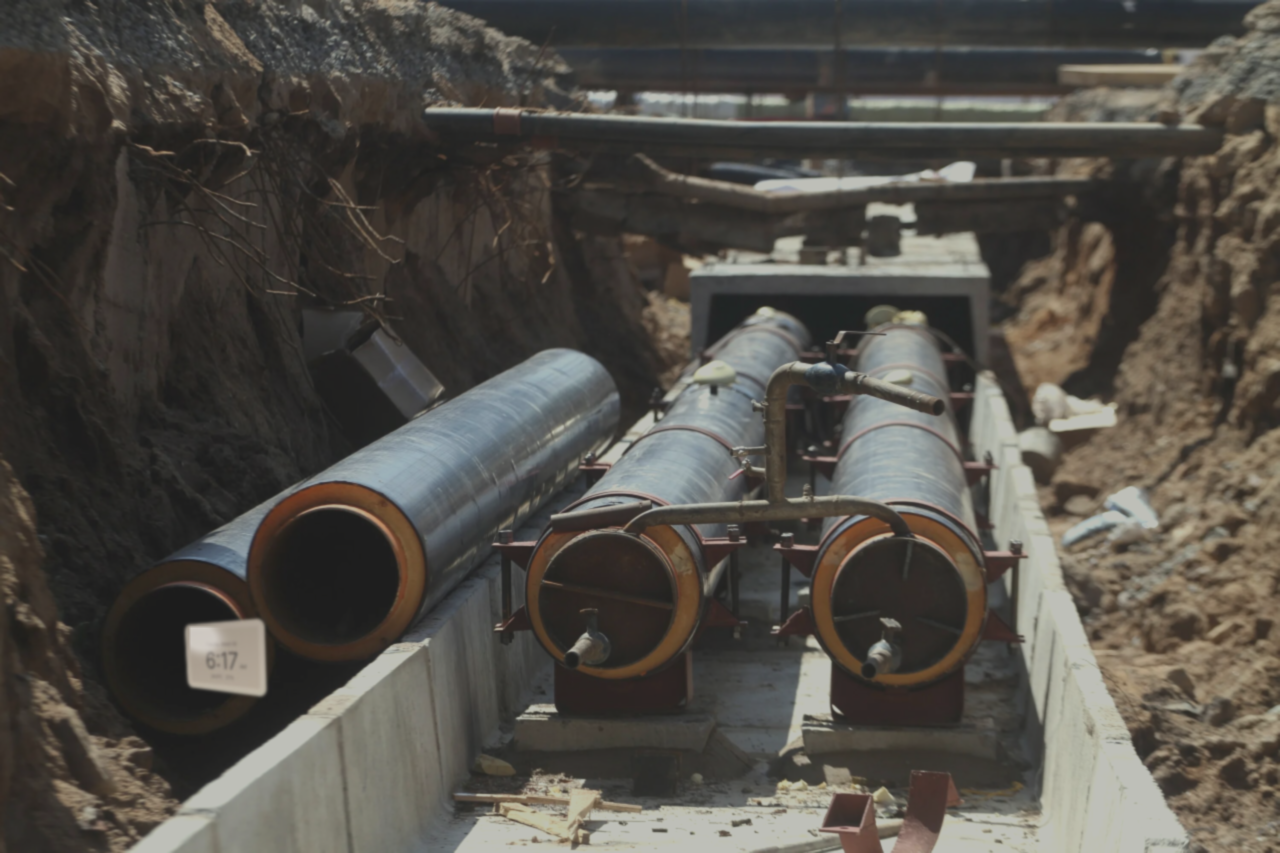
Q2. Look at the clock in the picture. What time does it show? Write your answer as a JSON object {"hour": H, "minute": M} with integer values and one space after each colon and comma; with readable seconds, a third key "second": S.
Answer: {"hour": 6, "minute": 17}
